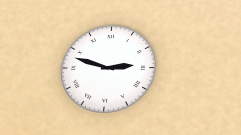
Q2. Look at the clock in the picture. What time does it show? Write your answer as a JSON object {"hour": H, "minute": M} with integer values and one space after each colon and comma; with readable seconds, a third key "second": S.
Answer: {"hour": 2, "minute": 48}
